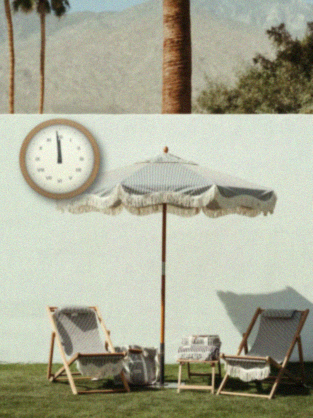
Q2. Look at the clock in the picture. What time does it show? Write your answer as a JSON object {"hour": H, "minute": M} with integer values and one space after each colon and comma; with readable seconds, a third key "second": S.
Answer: {"hour": 11, "minute": 59}
